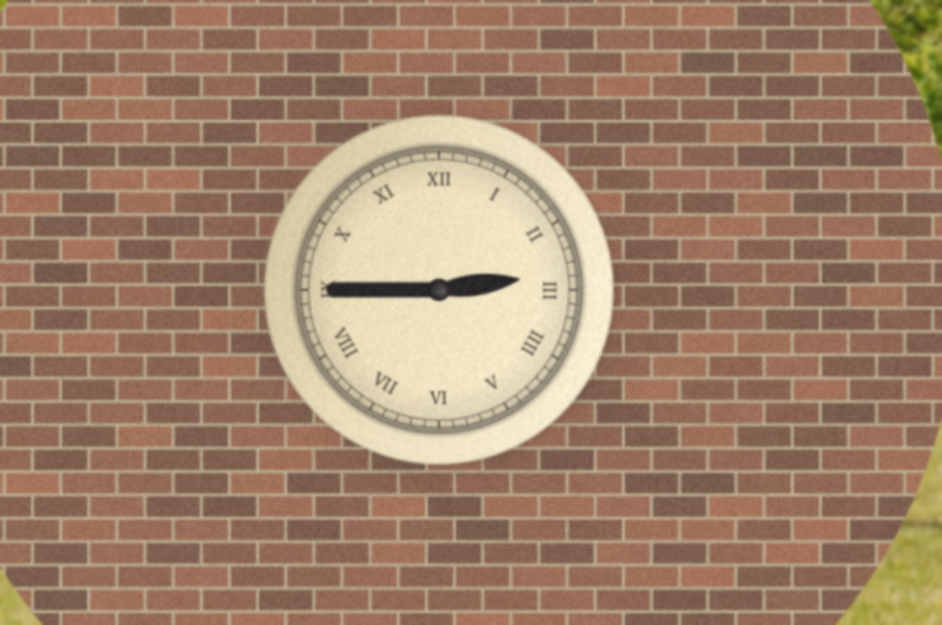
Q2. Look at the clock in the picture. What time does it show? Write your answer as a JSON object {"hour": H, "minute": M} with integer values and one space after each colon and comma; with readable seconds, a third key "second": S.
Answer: {"hour": 2, "minute": 45}
